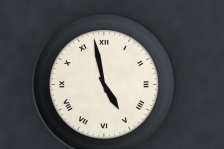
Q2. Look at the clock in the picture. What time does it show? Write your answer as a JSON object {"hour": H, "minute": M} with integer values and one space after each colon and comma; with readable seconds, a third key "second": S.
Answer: {"hour": 4, "minute": 58}
